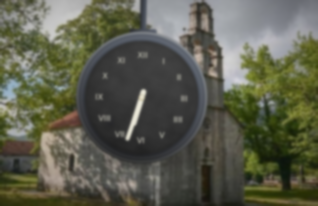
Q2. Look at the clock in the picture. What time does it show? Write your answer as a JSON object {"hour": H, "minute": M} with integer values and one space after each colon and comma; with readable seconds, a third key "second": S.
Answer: {"hour": 6, "minute": 33}
